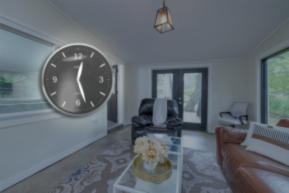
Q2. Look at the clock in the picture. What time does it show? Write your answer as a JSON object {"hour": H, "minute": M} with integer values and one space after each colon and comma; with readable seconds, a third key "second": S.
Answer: {"hour": 12, "minute": 27}
